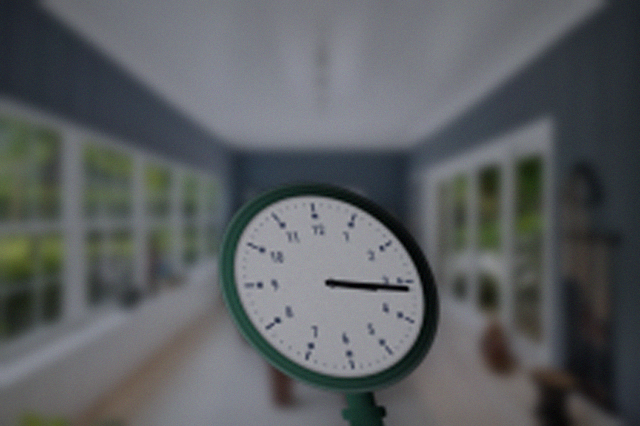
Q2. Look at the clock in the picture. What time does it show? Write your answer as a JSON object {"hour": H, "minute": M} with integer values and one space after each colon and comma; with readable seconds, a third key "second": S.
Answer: {"hour": 3, "minute": 16}
